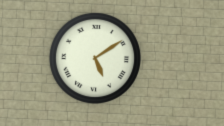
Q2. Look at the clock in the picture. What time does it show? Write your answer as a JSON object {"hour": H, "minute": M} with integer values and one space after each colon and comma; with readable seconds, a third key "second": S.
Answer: {"hour": 5, "minute": 9}
